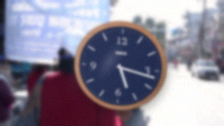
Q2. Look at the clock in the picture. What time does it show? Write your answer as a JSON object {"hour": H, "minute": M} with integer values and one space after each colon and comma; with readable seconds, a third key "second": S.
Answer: {"hour": 5, "minute": 17}
